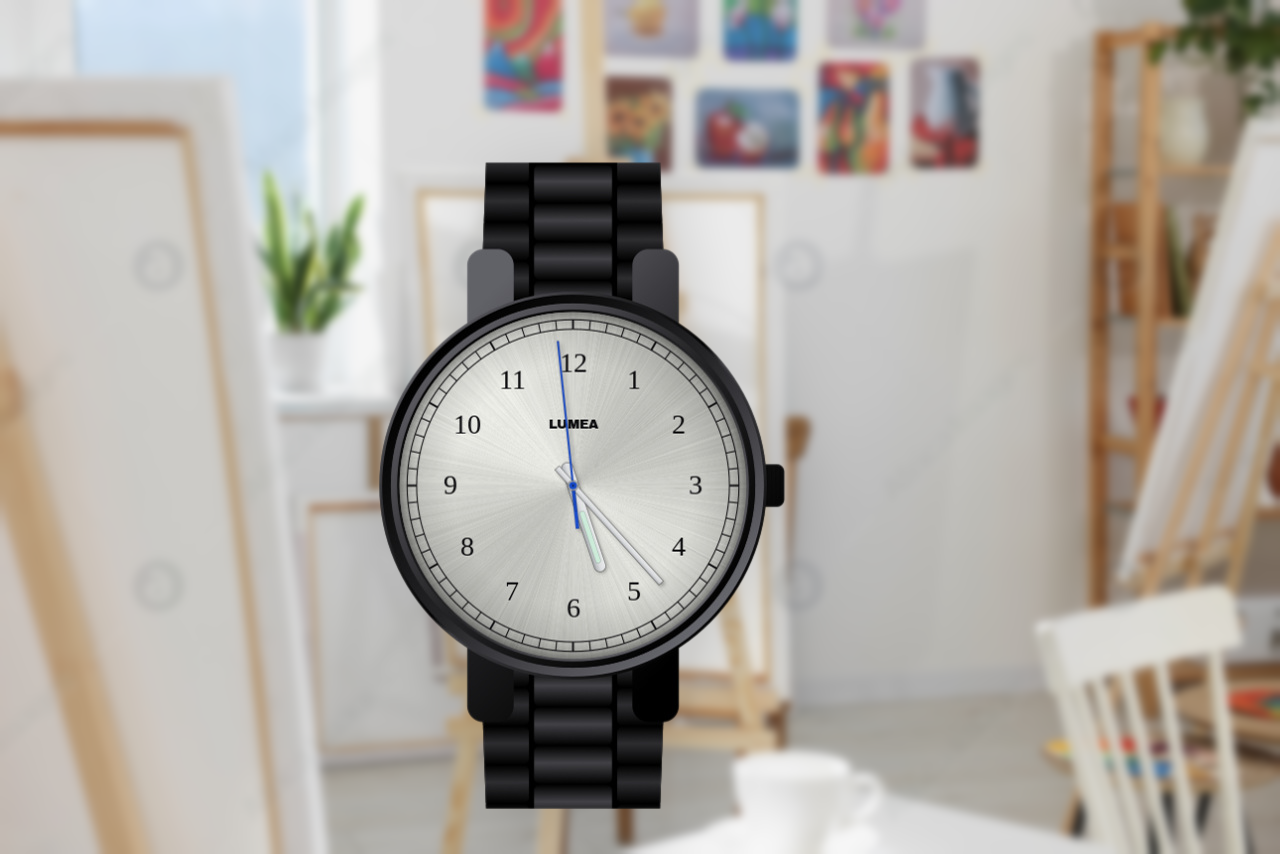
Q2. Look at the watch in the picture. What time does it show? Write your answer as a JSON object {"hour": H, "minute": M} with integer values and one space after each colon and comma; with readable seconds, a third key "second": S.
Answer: {"hour": 5, "minute": 22, "second": 59}
